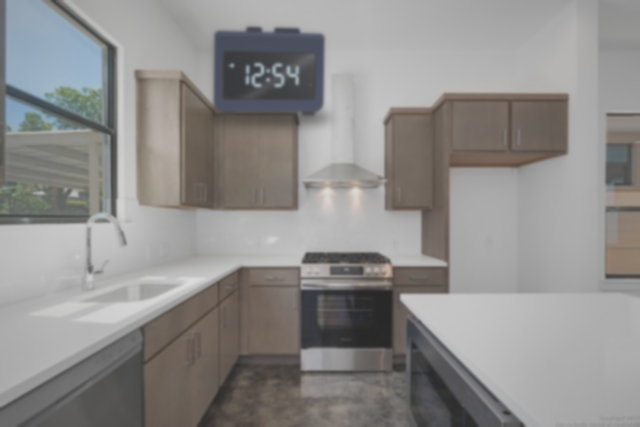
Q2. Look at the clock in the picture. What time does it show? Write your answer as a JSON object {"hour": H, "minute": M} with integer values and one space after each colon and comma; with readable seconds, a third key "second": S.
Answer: {"hour": 12, "minute": 54}
